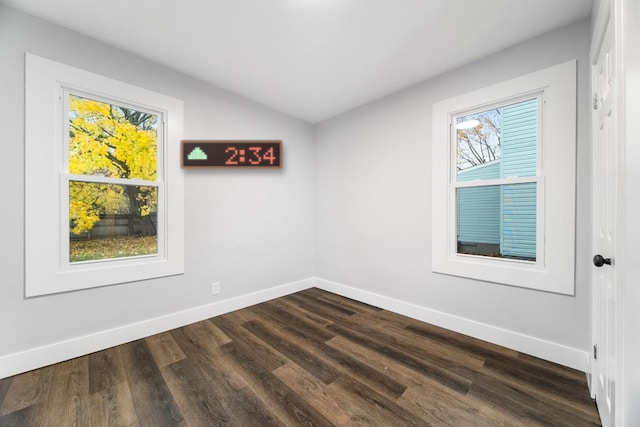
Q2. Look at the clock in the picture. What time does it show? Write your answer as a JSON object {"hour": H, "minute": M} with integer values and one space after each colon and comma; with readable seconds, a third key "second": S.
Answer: {"hour": 2, "minute": 34}
